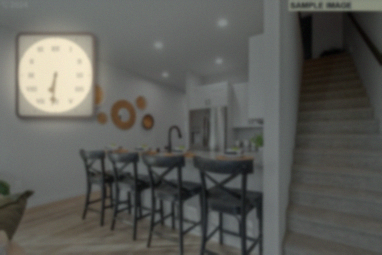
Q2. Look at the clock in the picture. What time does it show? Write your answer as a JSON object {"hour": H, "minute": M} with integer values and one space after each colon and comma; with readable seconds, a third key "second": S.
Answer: {"hour": 6, "minute": 31}
